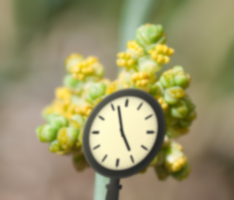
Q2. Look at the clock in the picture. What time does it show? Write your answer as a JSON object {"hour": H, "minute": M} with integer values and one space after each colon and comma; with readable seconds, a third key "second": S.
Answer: {"hour": 4, "minute": 57}
